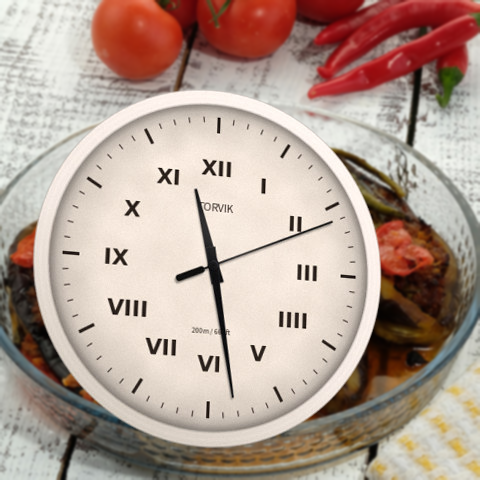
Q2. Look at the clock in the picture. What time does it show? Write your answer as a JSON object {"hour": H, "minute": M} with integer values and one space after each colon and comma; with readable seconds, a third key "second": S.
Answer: {"hour": 11, "minute": 28, "second": 11}
